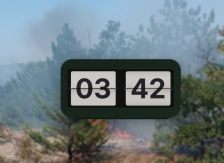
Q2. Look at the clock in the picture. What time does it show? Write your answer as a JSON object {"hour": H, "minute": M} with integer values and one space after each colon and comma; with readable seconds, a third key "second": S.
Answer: {"hour": 3, "minute": 42}
